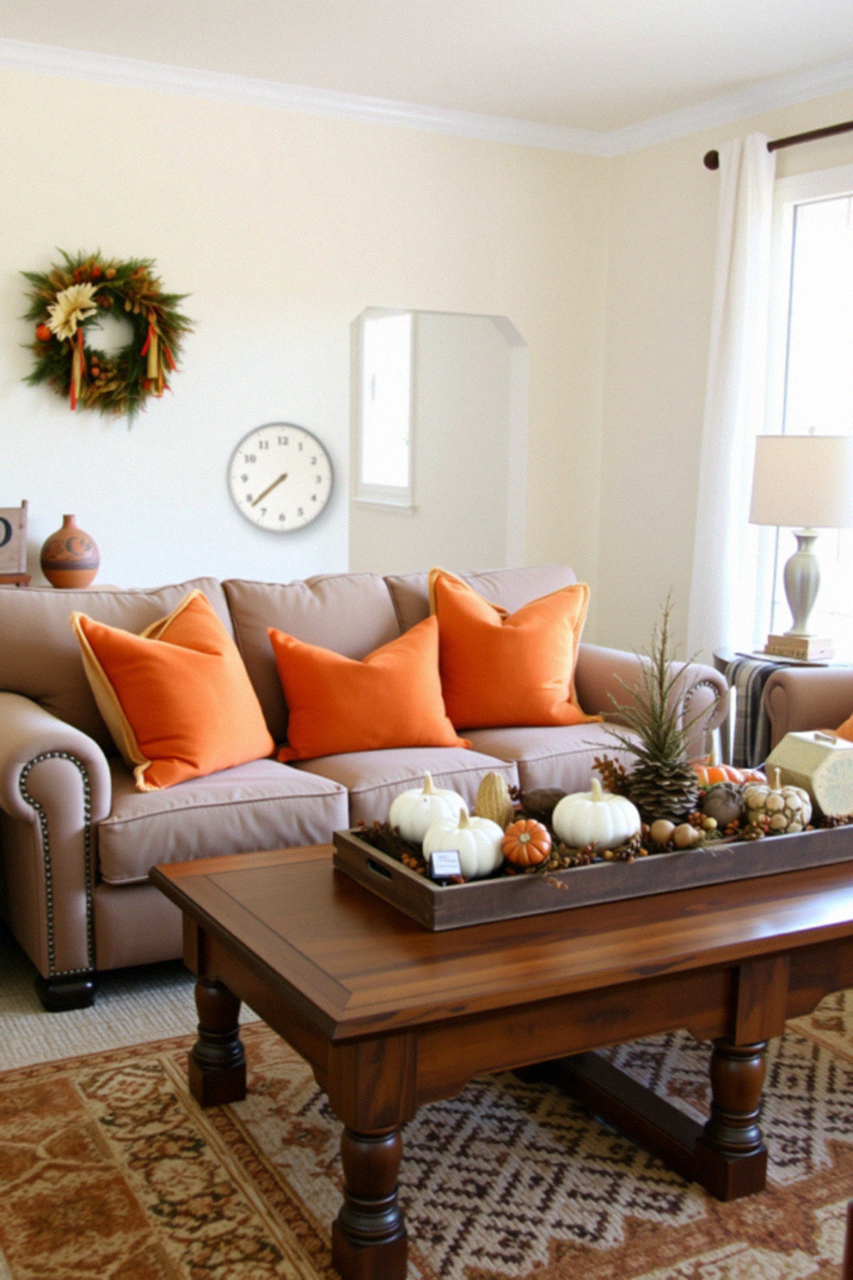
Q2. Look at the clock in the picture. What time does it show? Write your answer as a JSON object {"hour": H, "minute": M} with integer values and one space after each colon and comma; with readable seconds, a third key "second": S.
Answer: {"hour": 7, "minute": 38}
